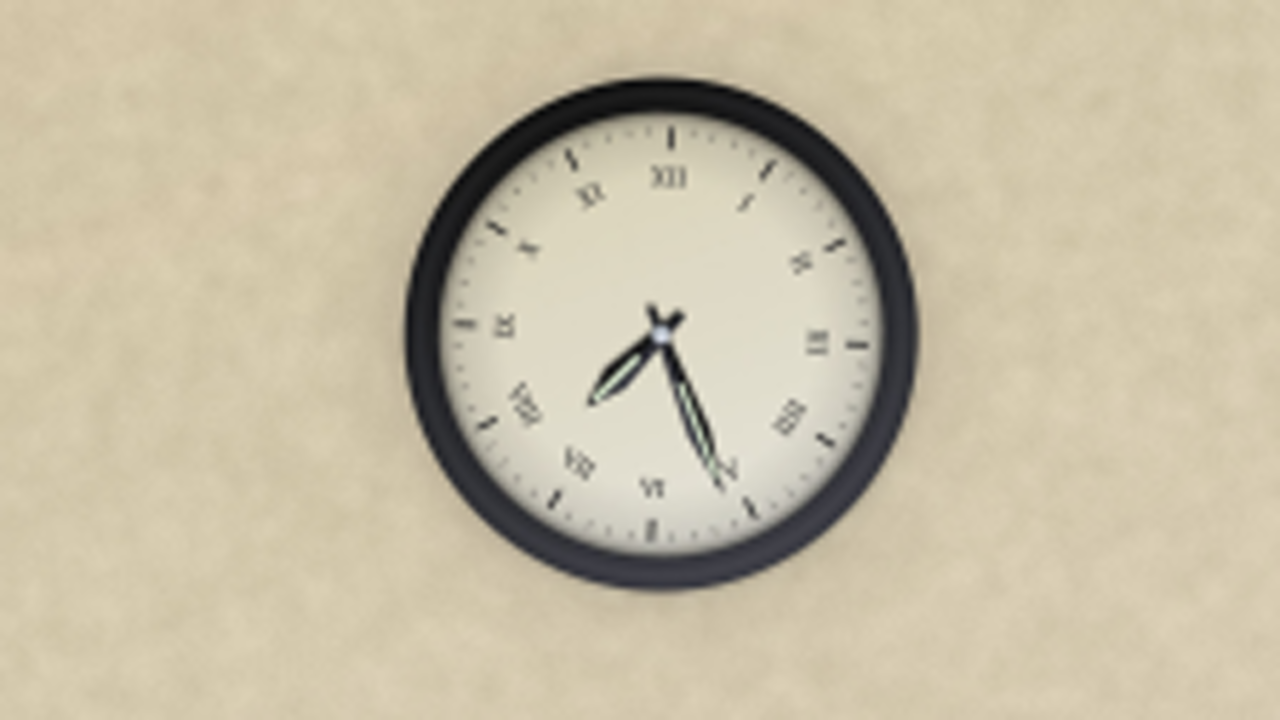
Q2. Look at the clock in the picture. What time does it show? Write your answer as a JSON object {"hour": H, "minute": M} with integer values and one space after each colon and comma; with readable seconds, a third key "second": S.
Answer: {"hour": 7, "minute": 26}
